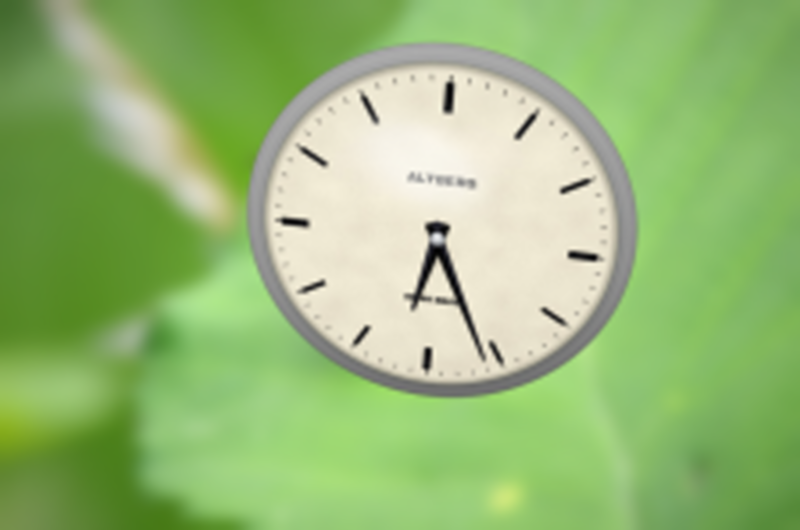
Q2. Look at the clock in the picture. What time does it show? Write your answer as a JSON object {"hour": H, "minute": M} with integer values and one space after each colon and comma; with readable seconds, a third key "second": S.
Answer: {"hour": 6, "minute": 26}
